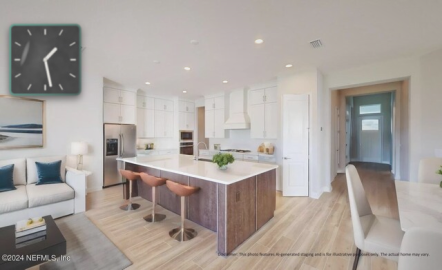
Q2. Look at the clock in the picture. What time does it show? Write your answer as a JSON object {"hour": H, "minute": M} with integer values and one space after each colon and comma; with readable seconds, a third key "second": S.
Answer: {"hour": 1, "minute": 28}
